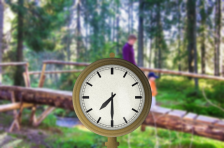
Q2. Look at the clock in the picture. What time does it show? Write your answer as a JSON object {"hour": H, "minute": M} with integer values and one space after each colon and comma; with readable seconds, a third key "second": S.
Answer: {"hour": 7, "minute": 30}
